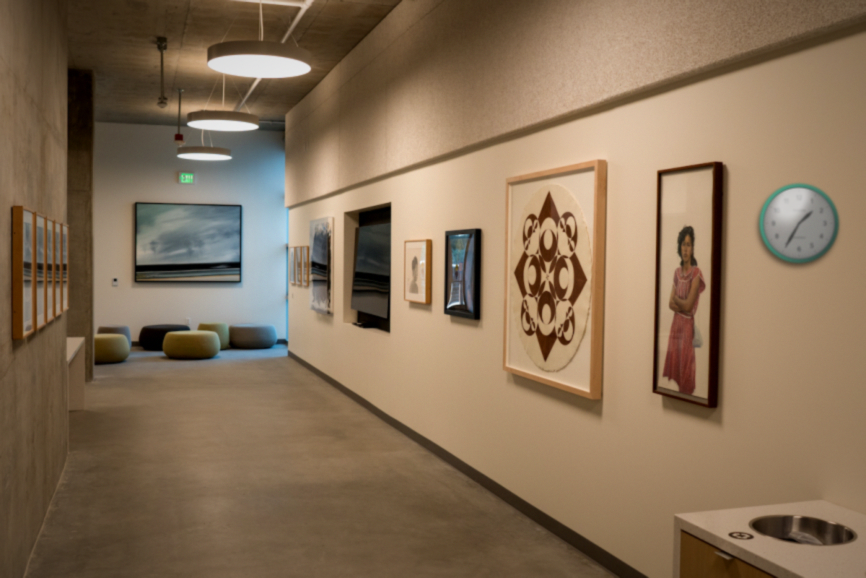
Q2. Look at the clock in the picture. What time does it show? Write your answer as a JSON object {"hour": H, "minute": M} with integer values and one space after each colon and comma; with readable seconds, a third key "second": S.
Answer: {"hour": 1, "minute": 35}
